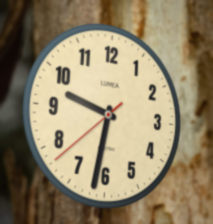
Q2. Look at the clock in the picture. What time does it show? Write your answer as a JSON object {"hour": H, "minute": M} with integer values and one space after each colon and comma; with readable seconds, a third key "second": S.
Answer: {"hour": 9, "minute": 31, "second": 38}
